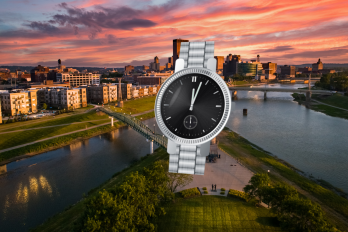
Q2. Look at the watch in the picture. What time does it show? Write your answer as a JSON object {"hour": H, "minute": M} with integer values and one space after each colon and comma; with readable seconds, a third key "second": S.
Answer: {"hour": 12, "minute": 3}
